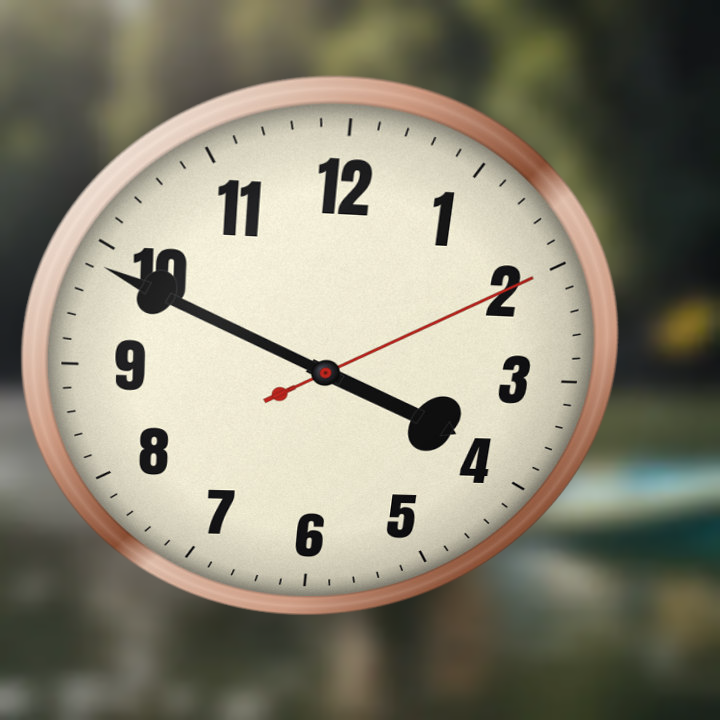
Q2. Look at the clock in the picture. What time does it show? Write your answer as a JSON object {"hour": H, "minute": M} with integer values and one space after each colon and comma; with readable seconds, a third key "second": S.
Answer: {"hour": 3, "minute": 49, "second": 10}
